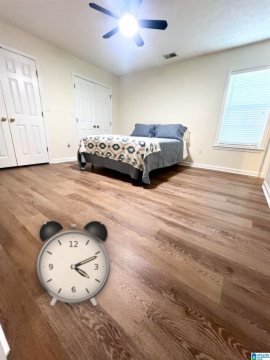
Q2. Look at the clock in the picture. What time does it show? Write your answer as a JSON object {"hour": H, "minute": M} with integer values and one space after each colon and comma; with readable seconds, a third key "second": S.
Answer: {"hour": 4, "minute": 11}
